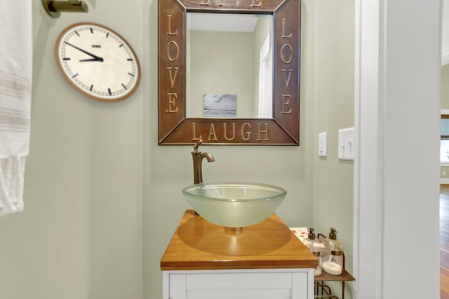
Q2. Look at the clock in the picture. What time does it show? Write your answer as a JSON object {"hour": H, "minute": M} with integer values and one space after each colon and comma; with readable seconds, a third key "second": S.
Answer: {"hour": 8, "minute": 50}
